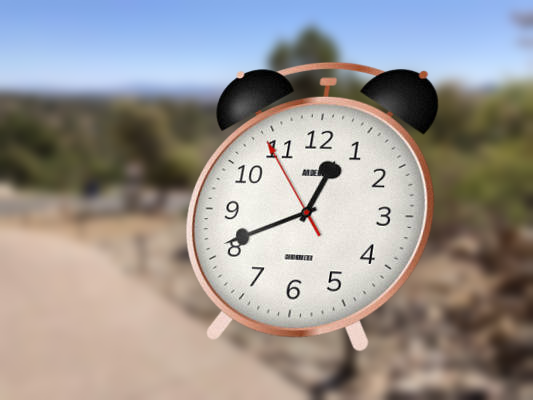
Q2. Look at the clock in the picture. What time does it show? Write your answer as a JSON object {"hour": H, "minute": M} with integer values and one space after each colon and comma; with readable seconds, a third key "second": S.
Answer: {"hour": 12, "minute": 40, "second": 54}
